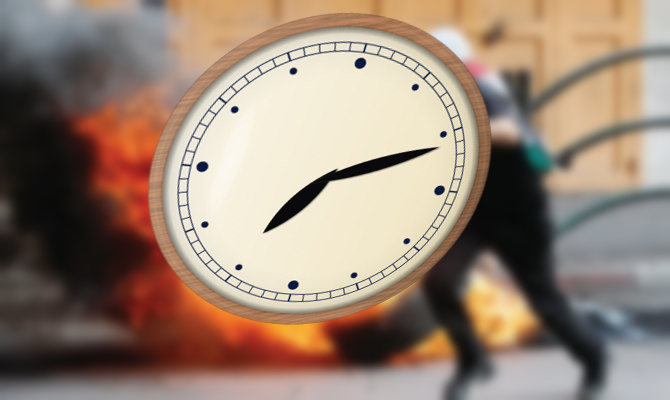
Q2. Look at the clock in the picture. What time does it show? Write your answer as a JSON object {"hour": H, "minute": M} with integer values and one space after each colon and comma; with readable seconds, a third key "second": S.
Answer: {"hour": 7, "minute": 11}
